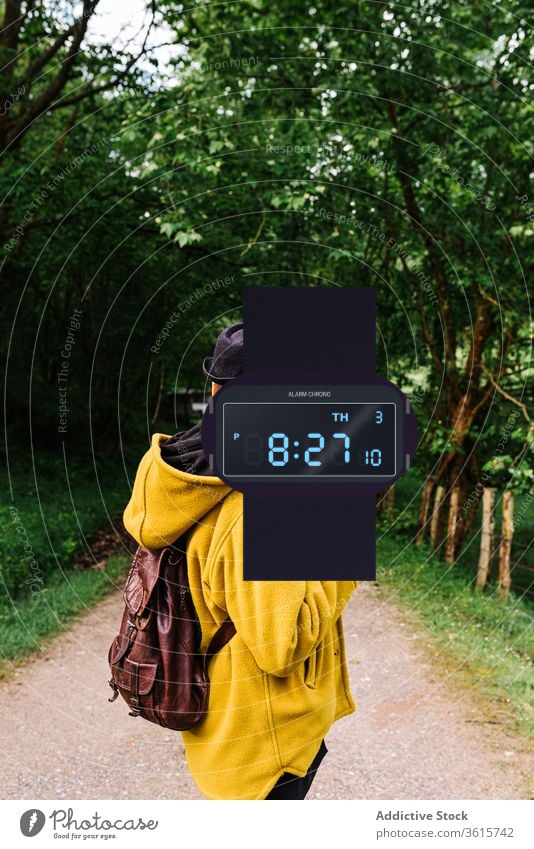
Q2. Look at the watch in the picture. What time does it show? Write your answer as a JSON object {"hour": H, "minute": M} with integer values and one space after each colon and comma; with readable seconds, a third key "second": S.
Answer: {"hour": 8, "minute": 27, "second": 10}
